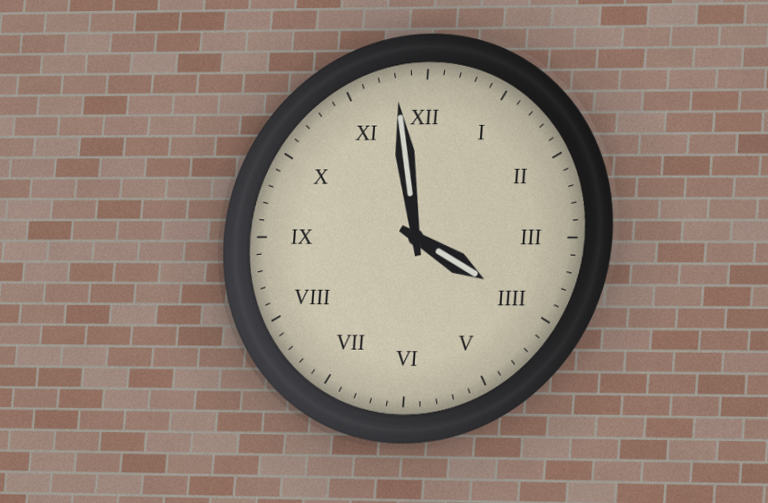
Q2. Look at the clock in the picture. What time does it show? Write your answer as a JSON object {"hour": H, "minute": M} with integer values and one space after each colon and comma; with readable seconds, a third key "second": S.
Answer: {"hour": 3, "minute": 58}
